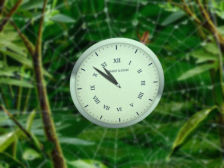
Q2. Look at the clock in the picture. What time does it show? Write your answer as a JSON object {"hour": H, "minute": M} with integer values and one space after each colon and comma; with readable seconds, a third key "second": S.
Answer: {"hour": 10, "minute": 52}
